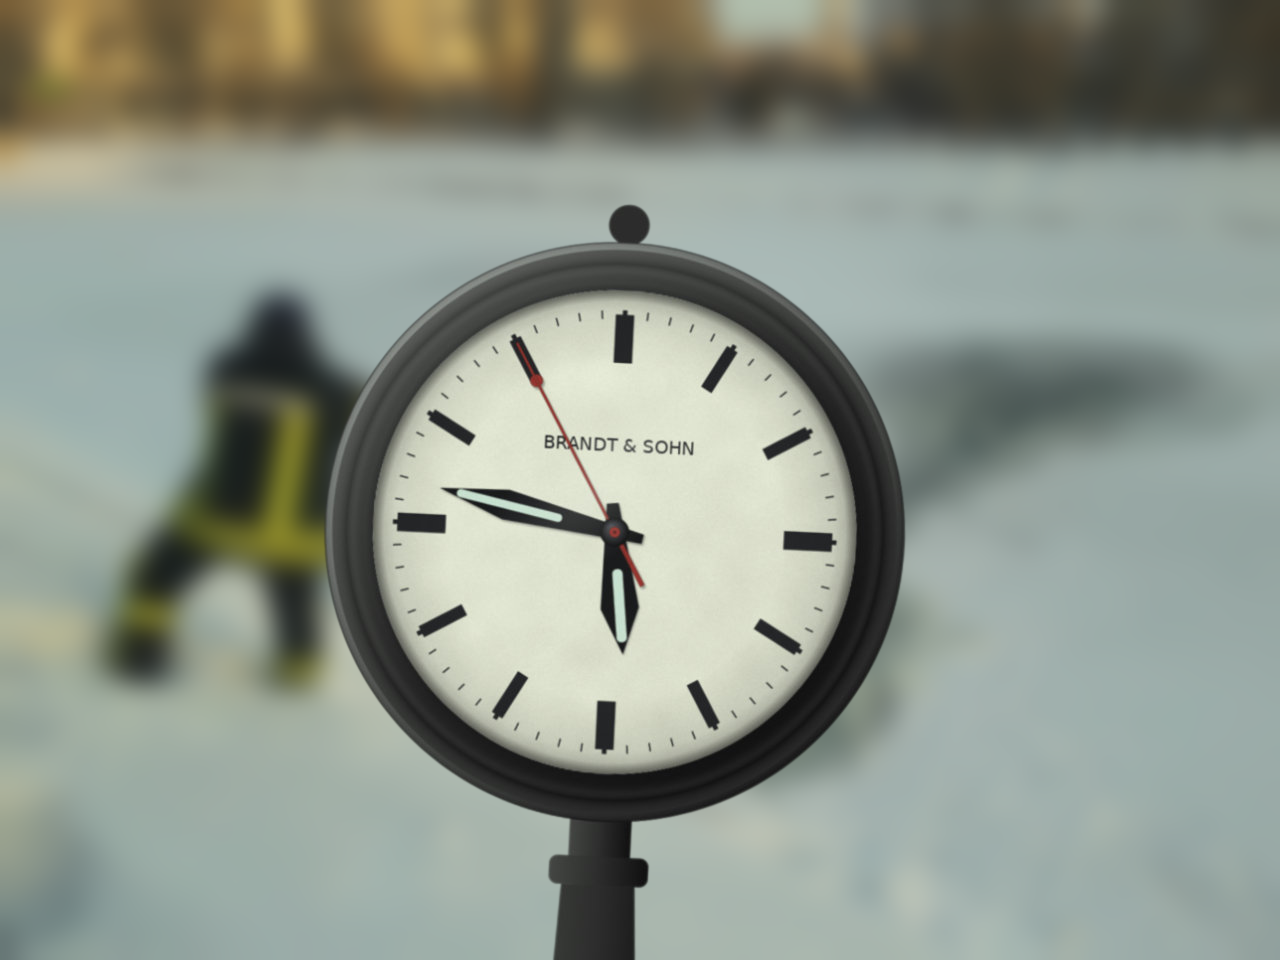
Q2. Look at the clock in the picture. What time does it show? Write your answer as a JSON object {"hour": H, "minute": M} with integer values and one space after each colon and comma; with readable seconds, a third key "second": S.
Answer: {"hour": 5, "minute": 46, "second": 55}
